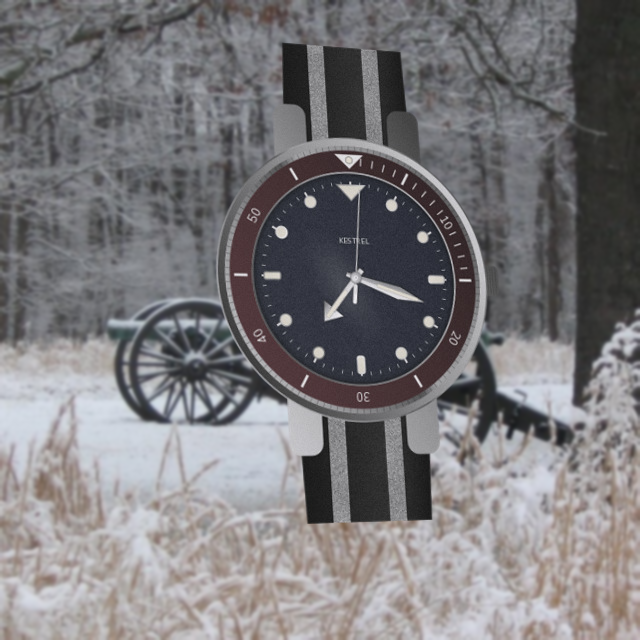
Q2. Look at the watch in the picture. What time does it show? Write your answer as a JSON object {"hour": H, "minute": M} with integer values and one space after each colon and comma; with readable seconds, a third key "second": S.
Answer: {"hour": 7, "minute": 18, "second": 1}
